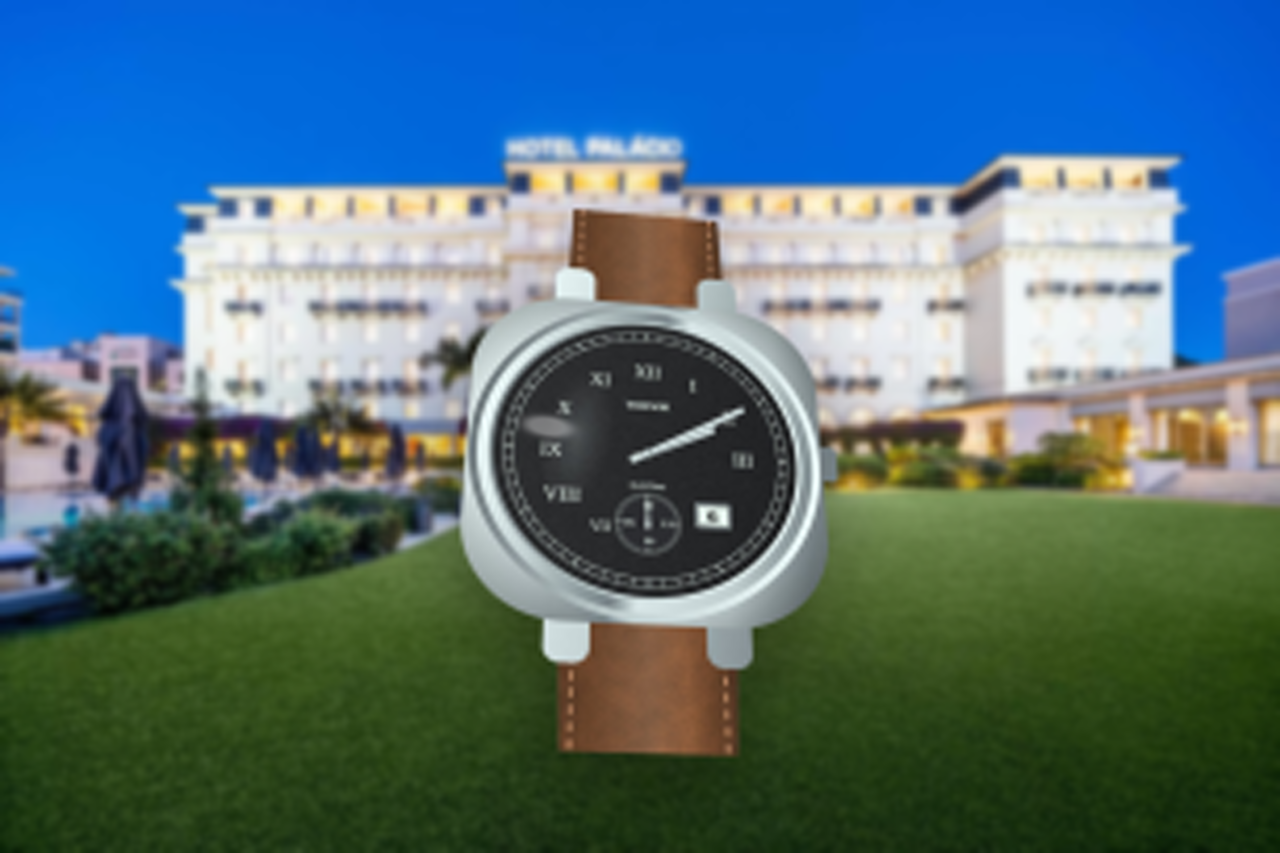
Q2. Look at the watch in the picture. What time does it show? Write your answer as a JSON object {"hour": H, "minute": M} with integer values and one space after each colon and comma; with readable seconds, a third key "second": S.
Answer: {"hour": 2, "minute": 10}
